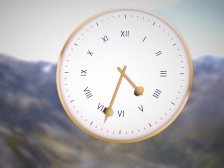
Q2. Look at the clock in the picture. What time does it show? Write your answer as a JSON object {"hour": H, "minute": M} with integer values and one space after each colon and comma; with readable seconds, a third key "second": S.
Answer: {"hour": 4, "minute": 33}
